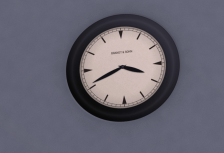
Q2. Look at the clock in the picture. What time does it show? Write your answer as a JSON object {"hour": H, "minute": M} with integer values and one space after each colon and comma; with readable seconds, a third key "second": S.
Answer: {"hour": 3, "minute": 41}
